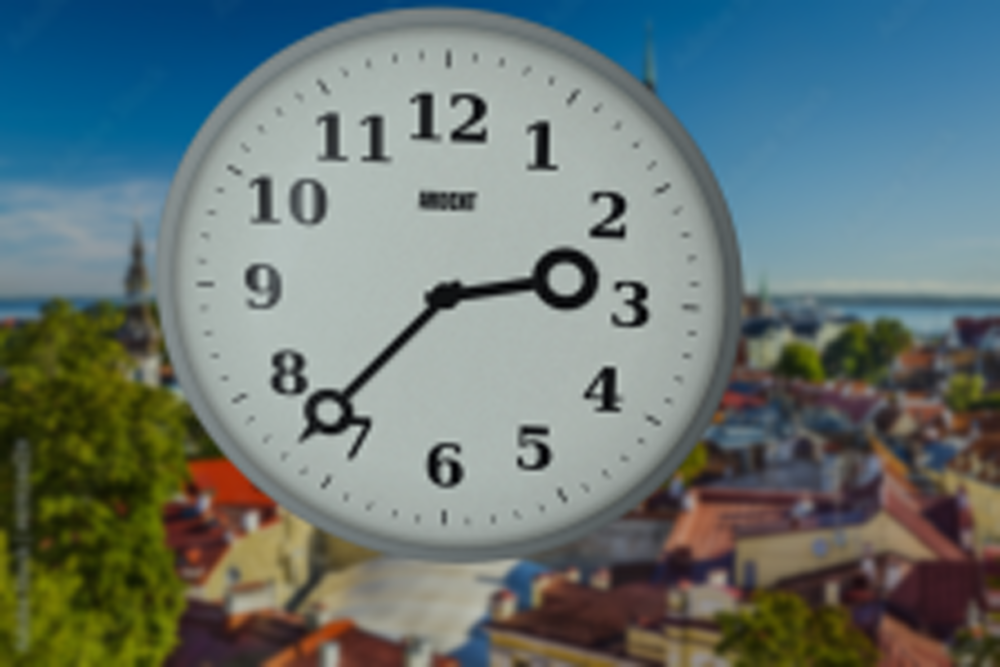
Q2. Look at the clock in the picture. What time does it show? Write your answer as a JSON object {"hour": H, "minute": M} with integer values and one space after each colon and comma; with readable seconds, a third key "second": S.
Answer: {"hour": 2, "minute": 37}
